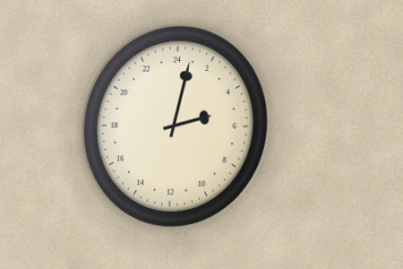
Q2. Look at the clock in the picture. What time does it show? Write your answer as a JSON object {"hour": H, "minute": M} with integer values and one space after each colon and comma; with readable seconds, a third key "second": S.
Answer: {"hour": 5, "minute": 2}
